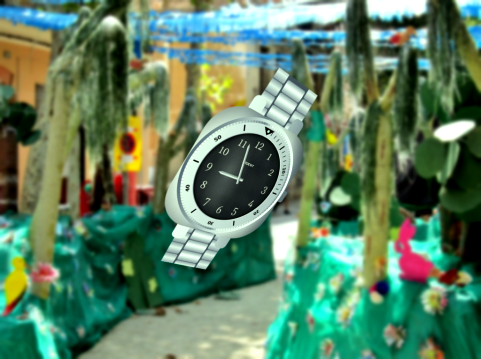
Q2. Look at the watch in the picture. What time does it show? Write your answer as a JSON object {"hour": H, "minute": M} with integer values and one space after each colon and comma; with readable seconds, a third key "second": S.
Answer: {"hour": 8, "minute": 57}
